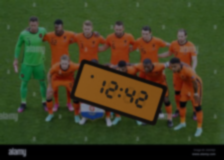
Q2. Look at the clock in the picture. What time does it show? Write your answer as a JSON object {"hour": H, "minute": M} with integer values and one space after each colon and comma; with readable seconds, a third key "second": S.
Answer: {"hour": 12, "minute": 42}
